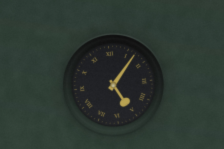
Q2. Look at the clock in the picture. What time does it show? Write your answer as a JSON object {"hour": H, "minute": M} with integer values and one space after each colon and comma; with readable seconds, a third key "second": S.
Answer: {"hour": 5, "minute": 7}
